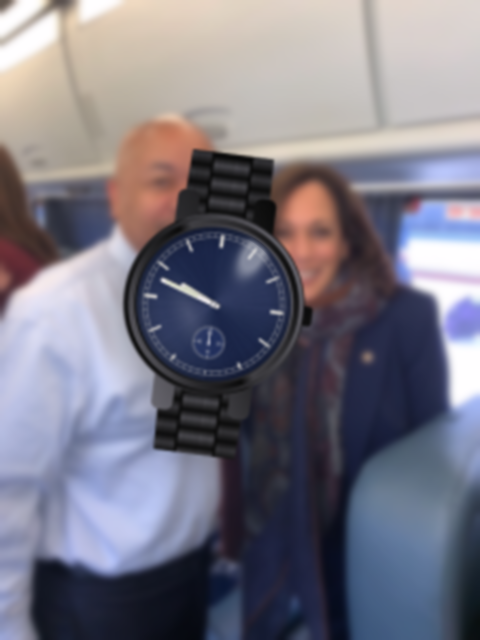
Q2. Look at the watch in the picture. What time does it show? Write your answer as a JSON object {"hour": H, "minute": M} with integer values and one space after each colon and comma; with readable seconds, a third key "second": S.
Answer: {"hour": 9, "minute": 48}
